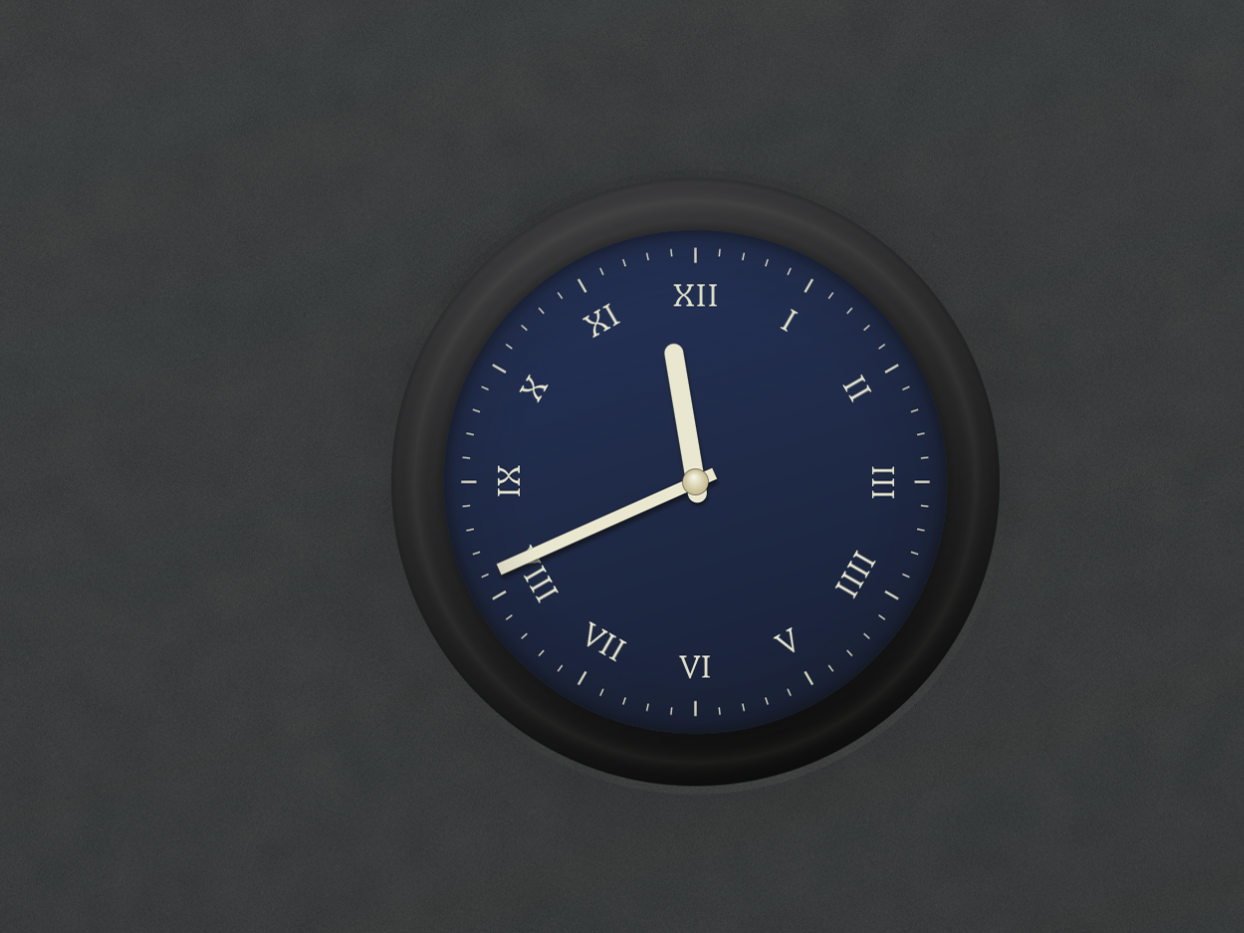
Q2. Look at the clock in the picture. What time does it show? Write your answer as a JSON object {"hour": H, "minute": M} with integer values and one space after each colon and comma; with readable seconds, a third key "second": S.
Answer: {"hour": 11, "minute": 41}
